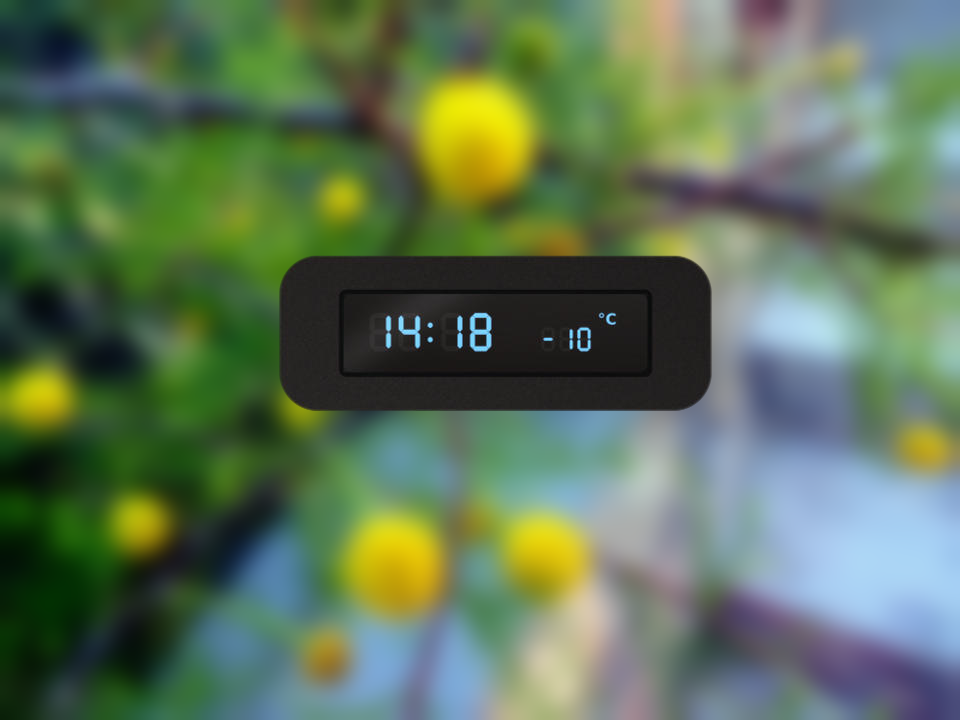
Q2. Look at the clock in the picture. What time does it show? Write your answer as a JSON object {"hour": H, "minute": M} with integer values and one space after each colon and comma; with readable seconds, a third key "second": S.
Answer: {"hour": 14, "minute": 18}
